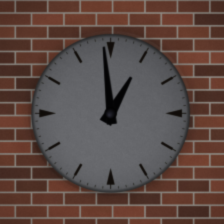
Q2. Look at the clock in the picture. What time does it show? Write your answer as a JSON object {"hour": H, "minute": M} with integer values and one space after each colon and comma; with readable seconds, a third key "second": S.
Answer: {"hour": 12, "minute": 59}
